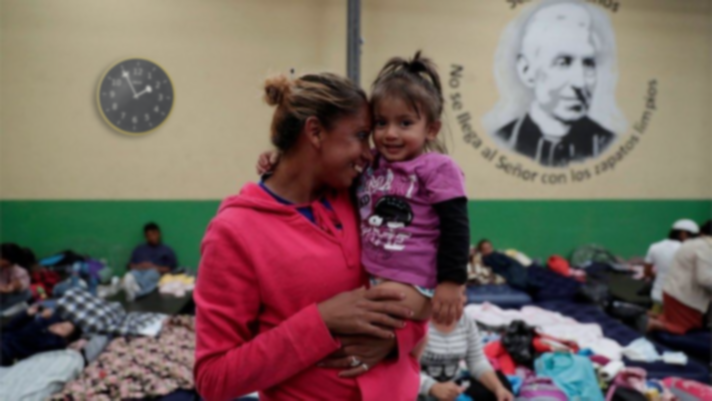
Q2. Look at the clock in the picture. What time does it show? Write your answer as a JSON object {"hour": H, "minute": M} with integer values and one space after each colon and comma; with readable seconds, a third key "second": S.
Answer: {"hour": 1, "minute": 55}
